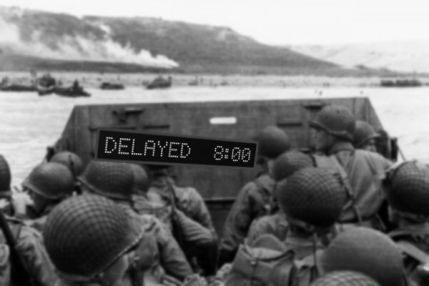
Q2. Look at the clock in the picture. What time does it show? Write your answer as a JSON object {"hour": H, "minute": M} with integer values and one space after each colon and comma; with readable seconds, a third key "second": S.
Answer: {"hour": 8, "minute": 0}
